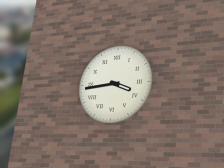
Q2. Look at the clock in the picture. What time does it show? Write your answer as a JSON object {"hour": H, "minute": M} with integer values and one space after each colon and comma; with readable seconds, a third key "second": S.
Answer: {"hour": 3, "minute": 44}
